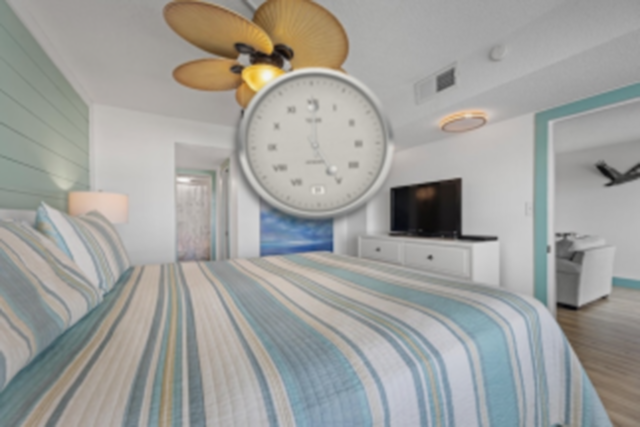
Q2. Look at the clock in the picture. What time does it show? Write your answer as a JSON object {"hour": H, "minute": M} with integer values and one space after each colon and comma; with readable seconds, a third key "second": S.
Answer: {"hour": 5, "minute": 0}
